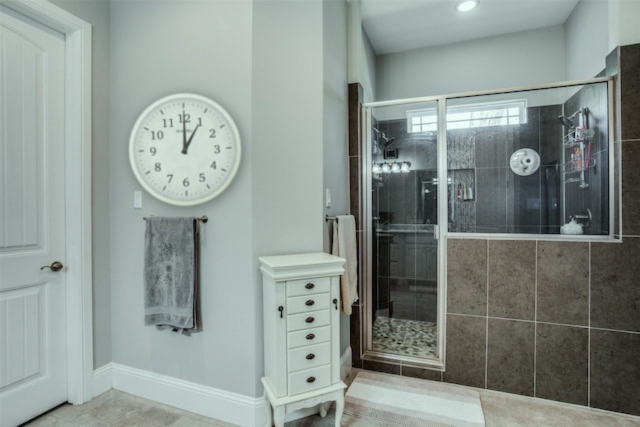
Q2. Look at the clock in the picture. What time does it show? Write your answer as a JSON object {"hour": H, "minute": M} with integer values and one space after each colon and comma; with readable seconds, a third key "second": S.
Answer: {"hour": 1, "minute": 0}
